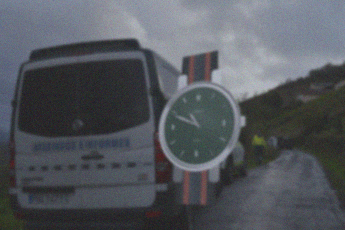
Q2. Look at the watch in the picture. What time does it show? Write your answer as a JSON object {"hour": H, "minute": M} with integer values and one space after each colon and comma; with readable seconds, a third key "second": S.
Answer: {"hour": 10, "minute": 49}
